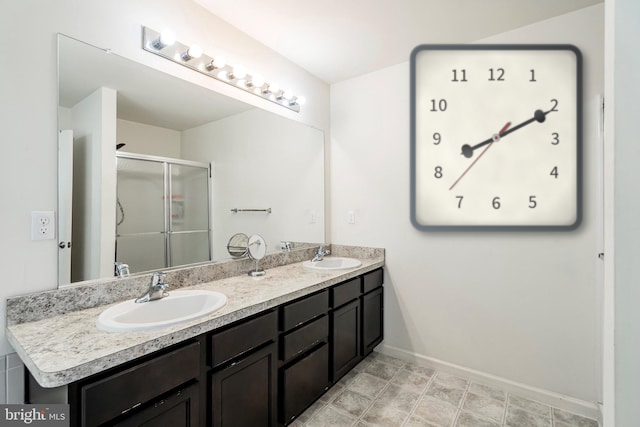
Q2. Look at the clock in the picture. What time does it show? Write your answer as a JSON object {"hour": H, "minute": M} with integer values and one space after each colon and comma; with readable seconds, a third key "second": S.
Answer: {"hour": 8, "minute": 10, "second": 37}
